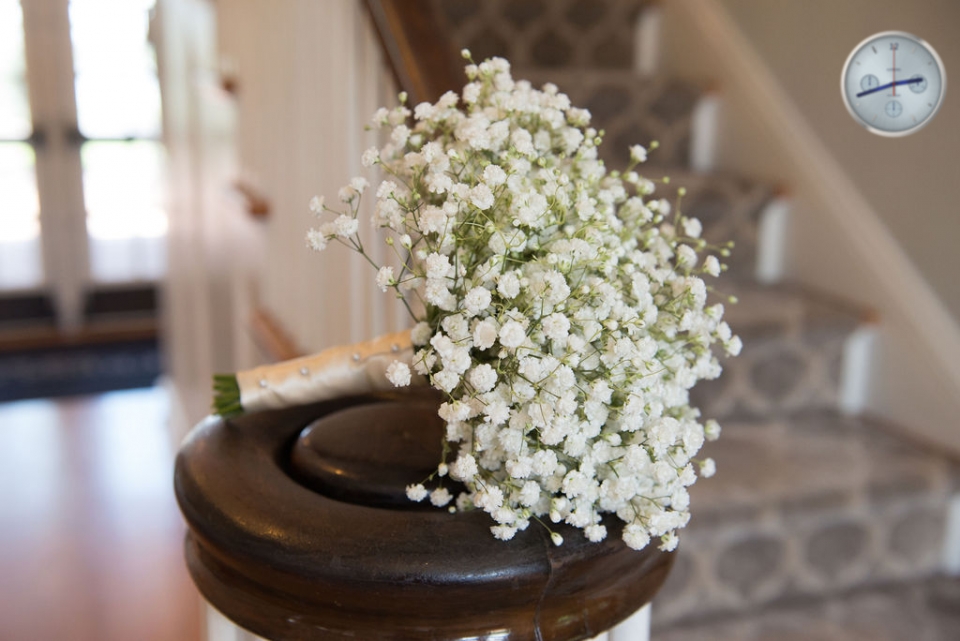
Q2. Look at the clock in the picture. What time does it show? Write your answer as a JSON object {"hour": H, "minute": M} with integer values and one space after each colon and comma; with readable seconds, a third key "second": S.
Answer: {"hour": 2, "minute": 42}
